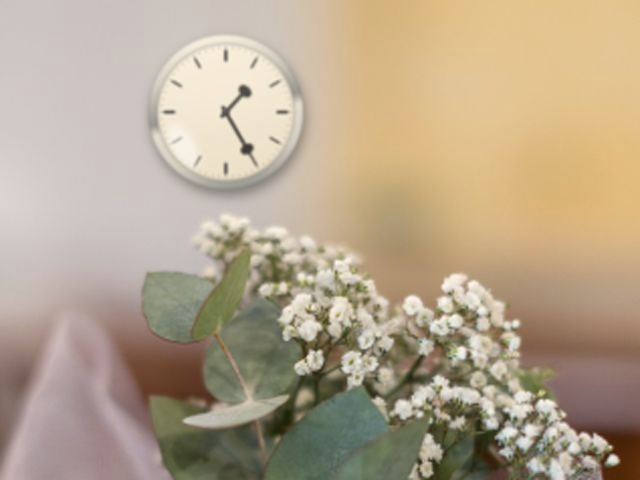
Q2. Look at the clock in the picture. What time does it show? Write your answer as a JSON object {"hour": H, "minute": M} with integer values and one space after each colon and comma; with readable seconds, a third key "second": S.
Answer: {"hour": 1, "minute": 25}
